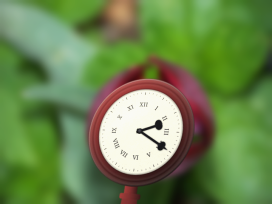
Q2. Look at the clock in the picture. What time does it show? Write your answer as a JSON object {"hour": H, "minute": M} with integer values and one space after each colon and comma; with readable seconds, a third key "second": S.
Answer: {"hour": 2, "minute": 20}
